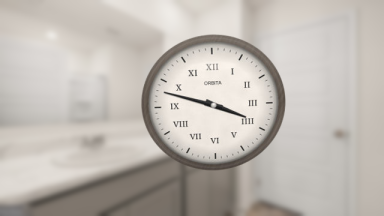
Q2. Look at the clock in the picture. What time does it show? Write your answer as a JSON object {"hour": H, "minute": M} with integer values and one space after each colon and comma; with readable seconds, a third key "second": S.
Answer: {"hour": 3, "minute": 48}
